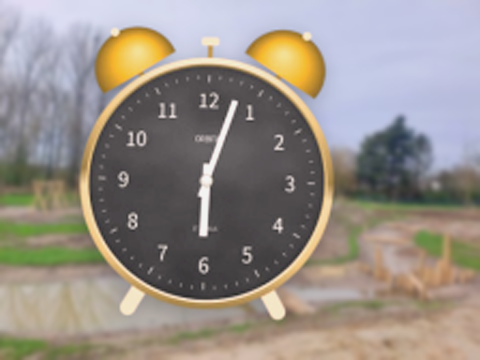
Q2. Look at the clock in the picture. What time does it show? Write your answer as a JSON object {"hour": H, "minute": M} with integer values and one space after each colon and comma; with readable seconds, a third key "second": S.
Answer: {"hour": 6, "minute": 3}
